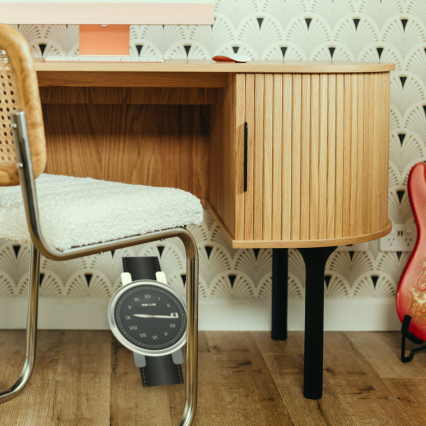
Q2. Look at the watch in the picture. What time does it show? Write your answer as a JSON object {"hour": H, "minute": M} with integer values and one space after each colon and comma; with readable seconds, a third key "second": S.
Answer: {"hour": 9, "minute": 16}
